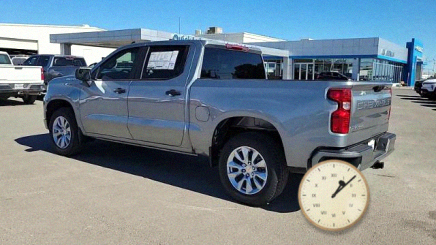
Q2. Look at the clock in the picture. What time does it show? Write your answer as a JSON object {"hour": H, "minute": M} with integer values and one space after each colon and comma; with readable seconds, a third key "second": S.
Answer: {"hour": 1, "minute": 8}
